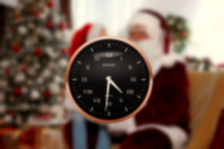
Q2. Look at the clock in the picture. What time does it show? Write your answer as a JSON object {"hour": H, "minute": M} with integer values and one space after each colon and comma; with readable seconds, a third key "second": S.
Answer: {"hour": 4, "minute": 31}
